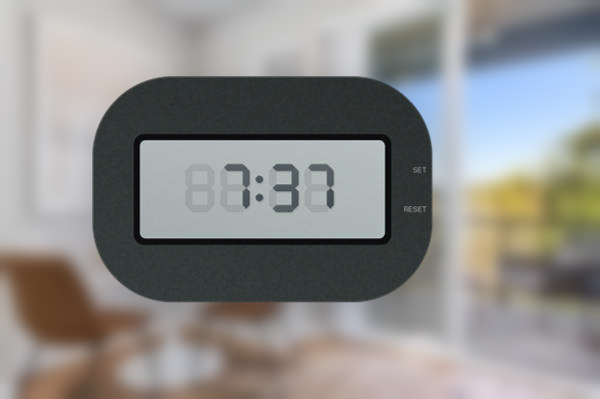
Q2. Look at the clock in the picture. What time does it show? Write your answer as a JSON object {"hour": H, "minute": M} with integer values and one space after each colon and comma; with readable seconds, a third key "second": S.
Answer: {"hour": 7, "minute": 37}
